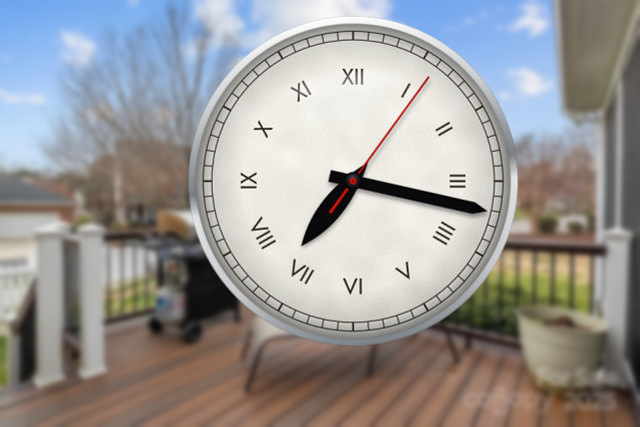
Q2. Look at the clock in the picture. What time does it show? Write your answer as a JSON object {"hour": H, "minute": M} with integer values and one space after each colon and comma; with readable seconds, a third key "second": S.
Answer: {"hour": 7, "minute": 17, "second": 6}
